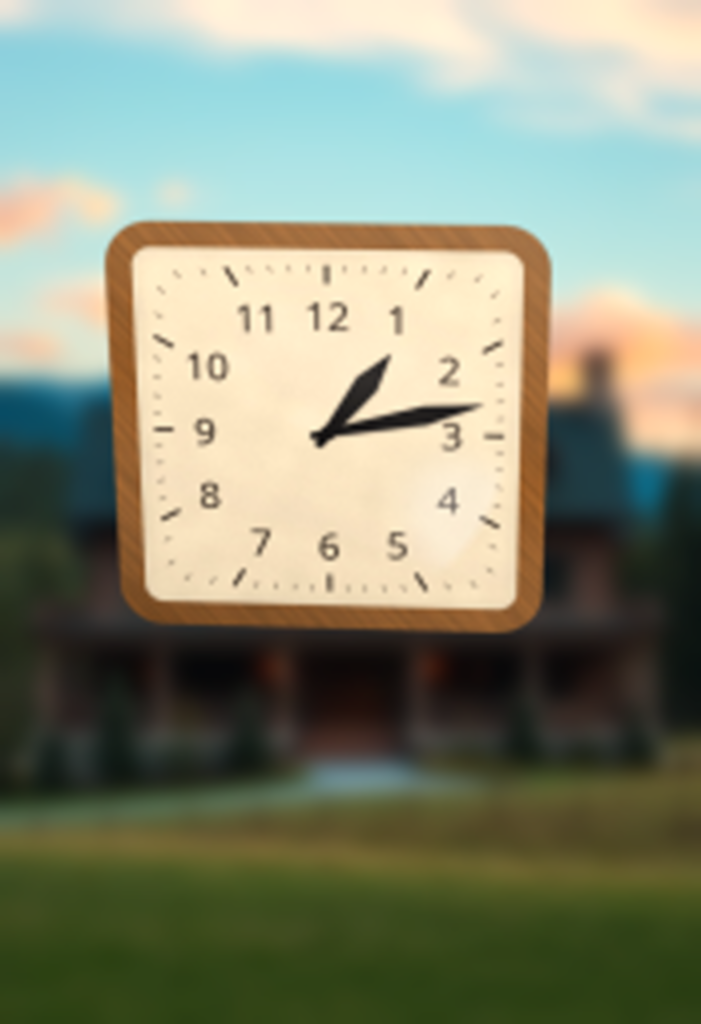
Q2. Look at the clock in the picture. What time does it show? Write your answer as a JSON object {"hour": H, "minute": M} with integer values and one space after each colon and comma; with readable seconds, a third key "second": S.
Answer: {"hour": 1, "minute": 13}
